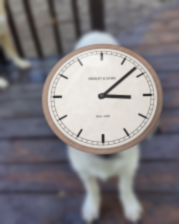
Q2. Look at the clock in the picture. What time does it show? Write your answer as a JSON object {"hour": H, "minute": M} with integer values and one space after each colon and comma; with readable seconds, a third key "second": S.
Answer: {"hour": 3, "minute": 8}
